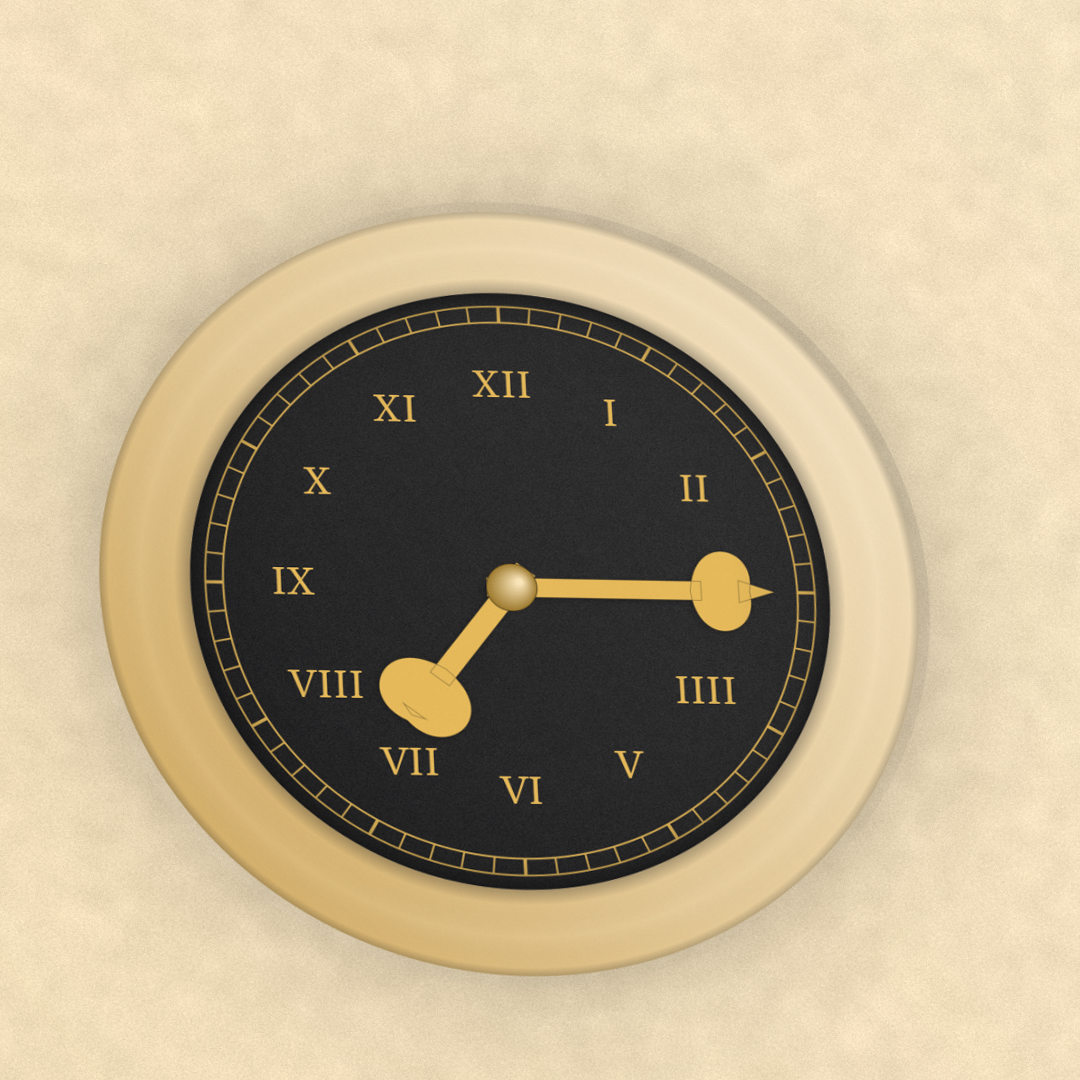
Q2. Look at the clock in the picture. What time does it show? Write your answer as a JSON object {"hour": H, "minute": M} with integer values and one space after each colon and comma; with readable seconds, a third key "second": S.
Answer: {"hour": 7, "minute": 15}
